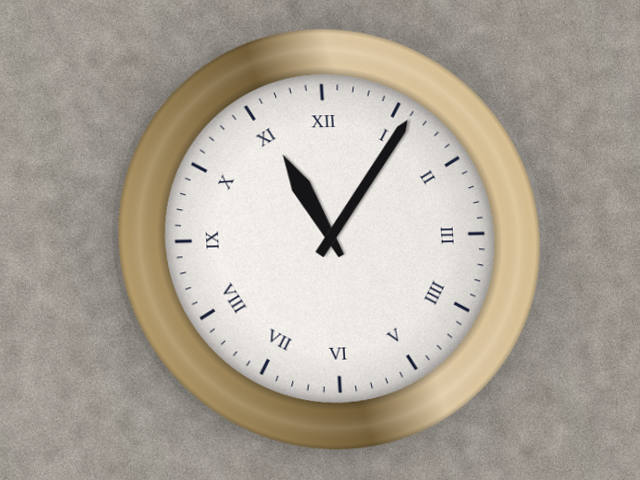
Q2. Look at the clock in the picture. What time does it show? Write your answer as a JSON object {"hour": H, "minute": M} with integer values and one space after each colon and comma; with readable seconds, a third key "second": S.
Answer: {"hour": 11, "minute": 6}
